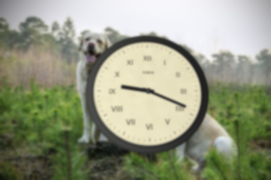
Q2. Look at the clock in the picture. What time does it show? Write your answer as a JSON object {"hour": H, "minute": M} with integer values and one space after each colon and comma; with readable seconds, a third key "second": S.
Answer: {"hour": 9, "minute": 19}
